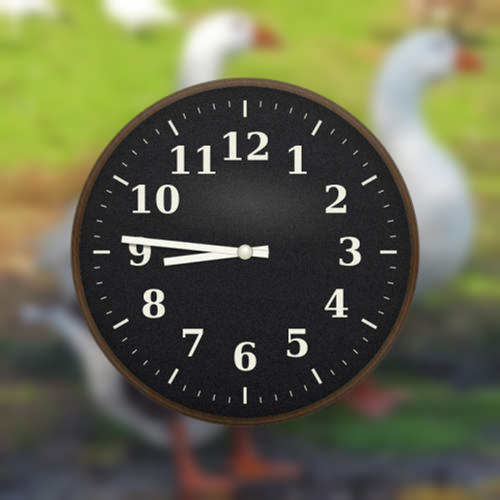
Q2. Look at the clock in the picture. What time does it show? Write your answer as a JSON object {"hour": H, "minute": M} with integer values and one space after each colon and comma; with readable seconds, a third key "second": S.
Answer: {"hour": 8, "minute": 46}
